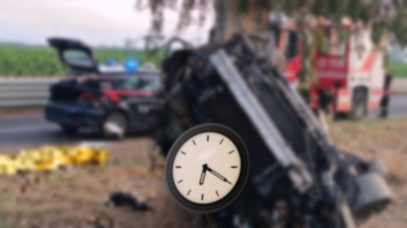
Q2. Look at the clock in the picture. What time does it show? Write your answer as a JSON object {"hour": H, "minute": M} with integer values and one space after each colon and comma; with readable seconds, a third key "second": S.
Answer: {"hour": 6, "minute": 20}
